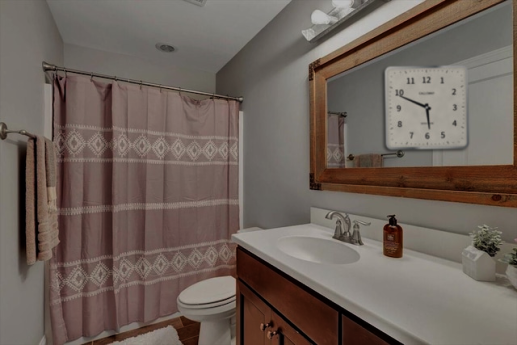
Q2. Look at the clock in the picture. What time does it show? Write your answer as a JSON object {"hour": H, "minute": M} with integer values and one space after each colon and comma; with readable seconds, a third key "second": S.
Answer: {"hour": 5, "minute": 49}
